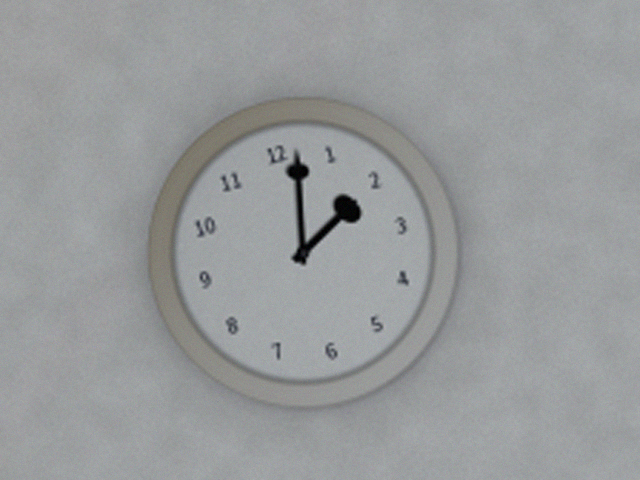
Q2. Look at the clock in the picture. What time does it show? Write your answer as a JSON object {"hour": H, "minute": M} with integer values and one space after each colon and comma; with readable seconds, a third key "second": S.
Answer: {"hour": 2, "minute": 2}
